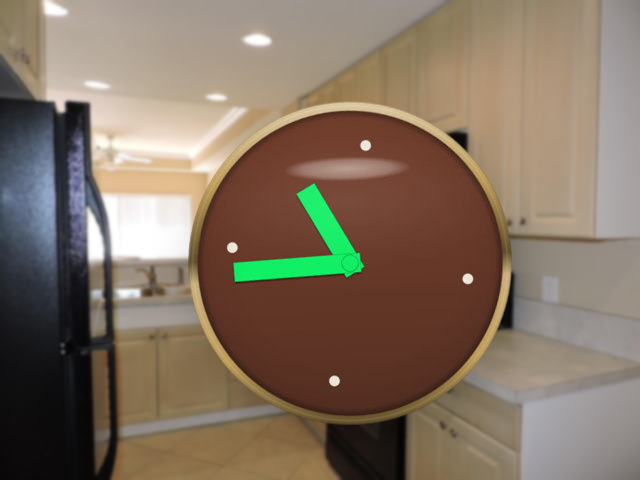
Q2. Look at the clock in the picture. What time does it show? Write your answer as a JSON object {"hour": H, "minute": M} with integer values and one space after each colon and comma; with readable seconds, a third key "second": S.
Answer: {"hour": 10, "minute": 43}
